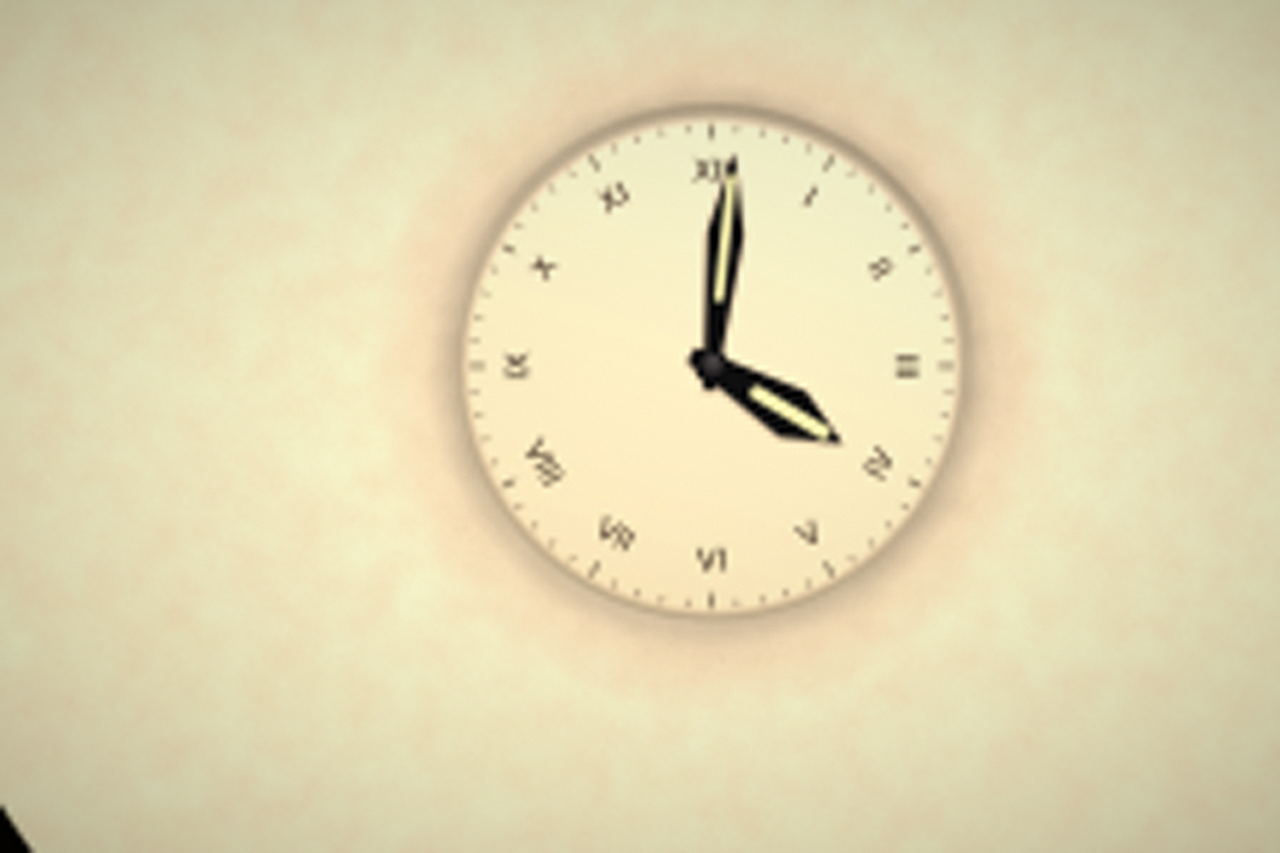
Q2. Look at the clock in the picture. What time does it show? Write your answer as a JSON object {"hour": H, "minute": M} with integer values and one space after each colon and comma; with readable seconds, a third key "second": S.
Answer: {"hour": 4, "minute": 1}
